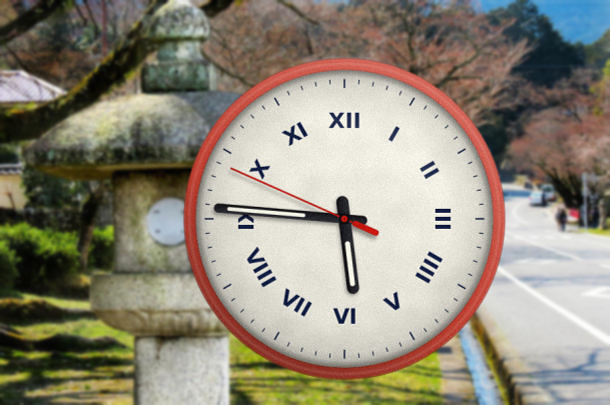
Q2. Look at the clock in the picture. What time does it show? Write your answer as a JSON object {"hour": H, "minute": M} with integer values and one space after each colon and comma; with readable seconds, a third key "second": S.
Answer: {"hour": 5, "minute": 45, "second": 49}
